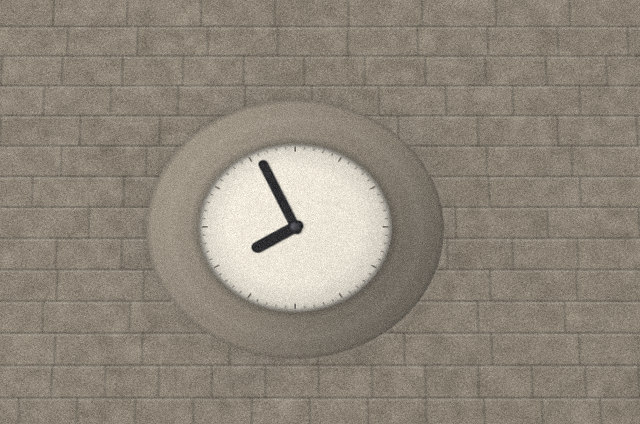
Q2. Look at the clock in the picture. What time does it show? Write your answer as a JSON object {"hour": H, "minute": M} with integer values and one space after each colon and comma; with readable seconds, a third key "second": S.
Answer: {"hour": 7, "minute": 56}
